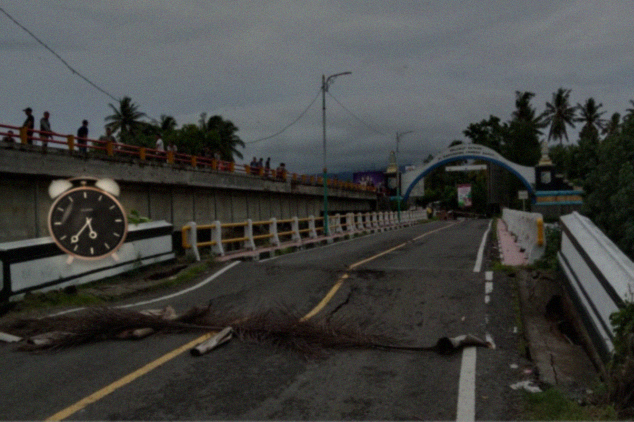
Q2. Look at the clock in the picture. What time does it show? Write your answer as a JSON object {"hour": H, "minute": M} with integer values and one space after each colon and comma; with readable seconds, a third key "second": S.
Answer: {"hour": 5, "minute": 37}
